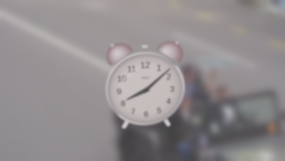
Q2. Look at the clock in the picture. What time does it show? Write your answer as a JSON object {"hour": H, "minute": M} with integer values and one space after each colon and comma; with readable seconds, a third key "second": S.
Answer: {"hour": 8, "minute": 8}
